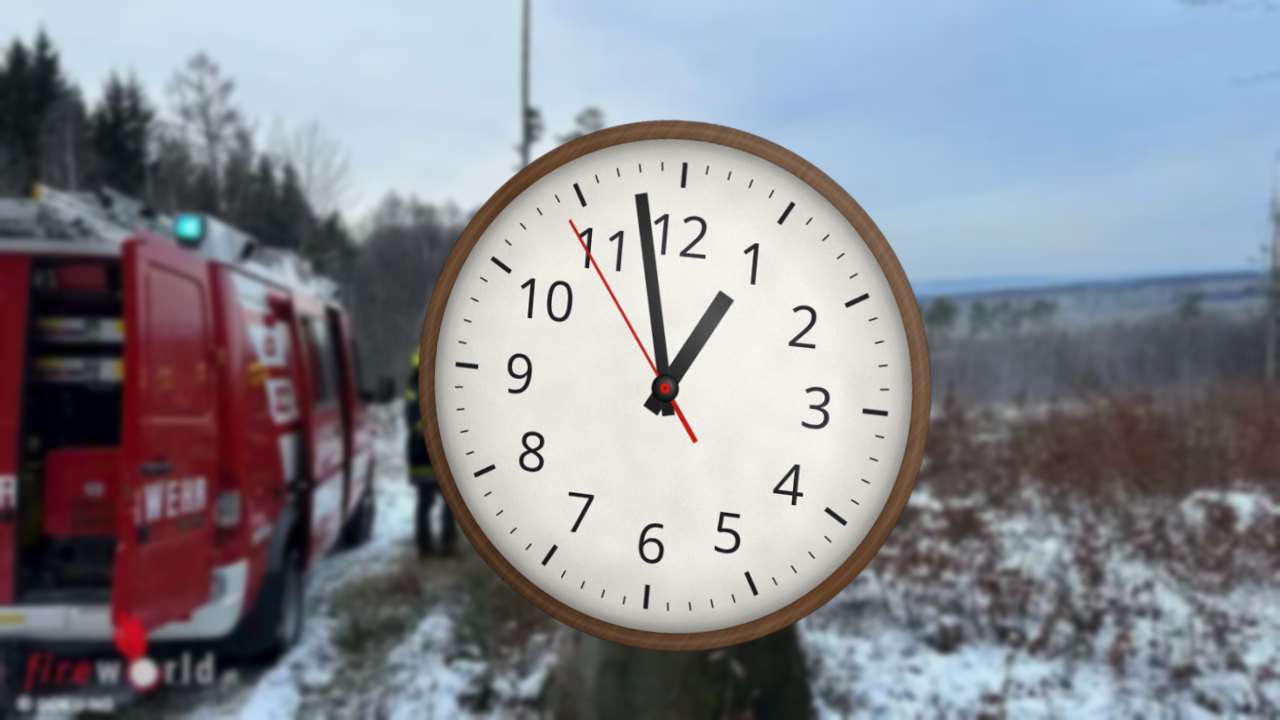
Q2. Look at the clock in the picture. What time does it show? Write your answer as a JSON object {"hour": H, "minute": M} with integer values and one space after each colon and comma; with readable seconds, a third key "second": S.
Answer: {"hour": 12, "minute": 57, "second": 54}
